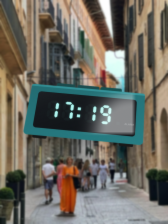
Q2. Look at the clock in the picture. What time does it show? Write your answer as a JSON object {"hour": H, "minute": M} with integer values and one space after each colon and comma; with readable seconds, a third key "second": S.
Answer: {"hour": 17, "minute": 19}
